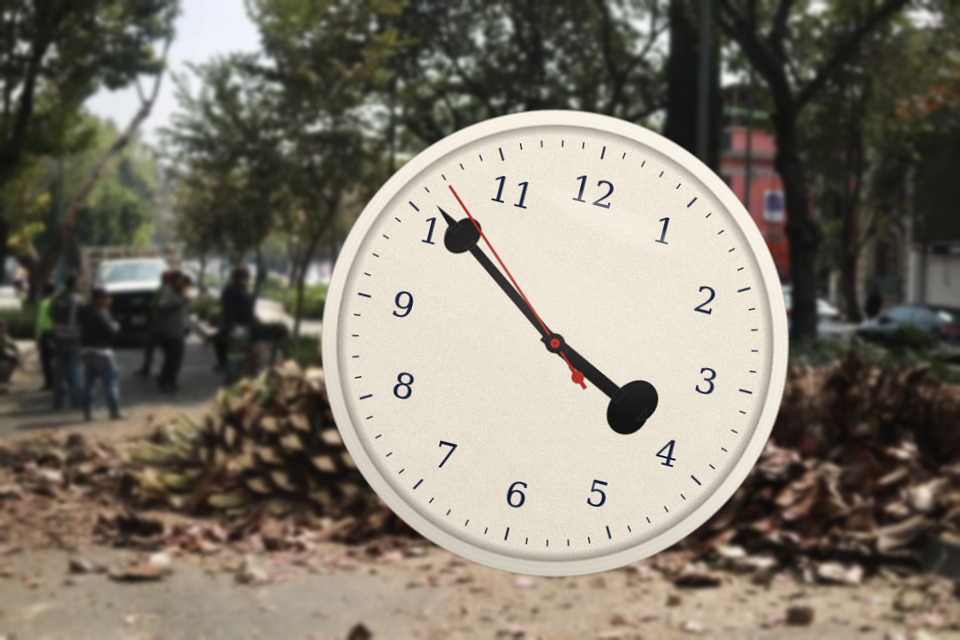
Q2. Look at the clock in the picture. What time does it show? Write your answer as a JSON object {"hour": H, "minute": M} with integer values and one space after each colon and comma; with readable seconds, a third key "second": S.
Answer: {"hour": 3, "minute": 50, "second": 52}
